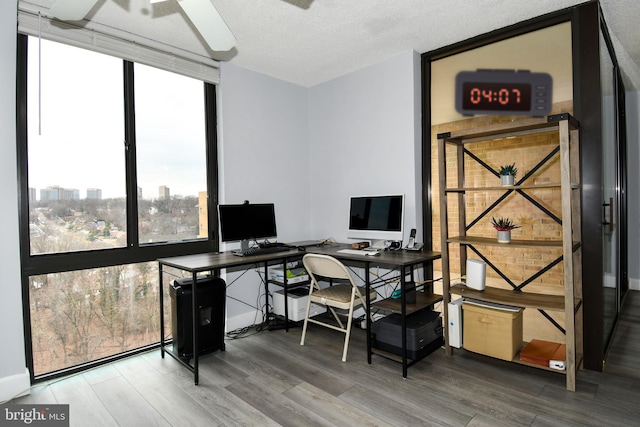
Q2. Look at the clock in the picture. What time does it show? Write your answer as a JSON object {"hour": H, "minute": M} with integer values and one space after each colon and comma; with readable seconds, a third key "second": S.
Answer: {"hour": 4, "minute": 7}
